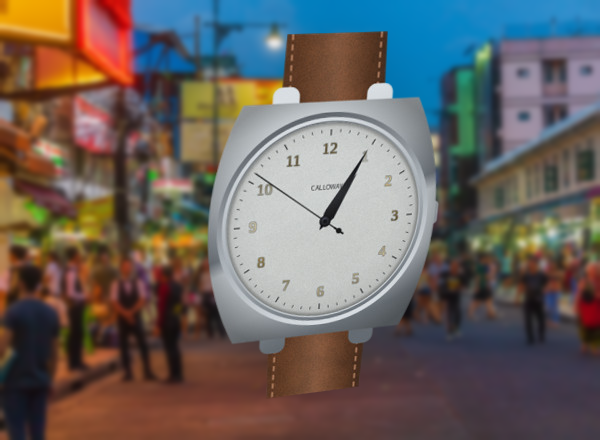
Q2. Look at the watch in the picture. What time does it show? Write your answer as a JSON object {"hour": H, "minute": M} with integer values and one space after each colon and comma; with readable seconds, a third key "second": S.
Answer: {"hour": 1, "minute": 4, "second": 51}
